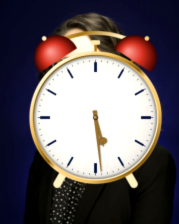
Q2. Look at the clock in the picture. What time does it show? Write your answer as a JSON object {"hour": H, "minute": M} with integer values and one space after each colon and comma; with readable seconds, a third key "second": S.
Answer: {"hour": 5, "minute": 29}
